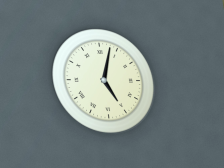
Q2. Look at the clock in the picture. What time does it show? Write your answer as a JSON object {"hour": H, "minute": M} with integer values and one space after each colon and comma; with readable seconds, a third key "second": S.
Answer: {"hour": 5, "minute": 3}
